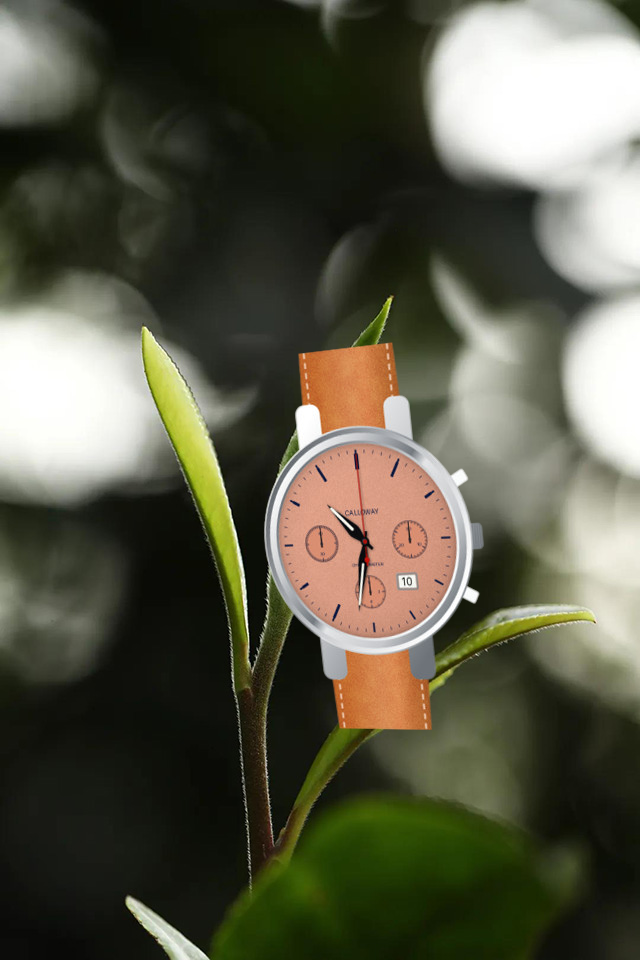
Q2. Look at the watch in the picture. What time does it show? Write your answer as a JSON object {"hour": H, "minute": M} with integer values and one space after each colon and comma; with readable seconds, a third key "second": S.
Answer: {"hour": 10, "minute": 32}
